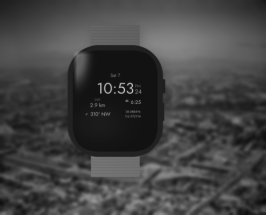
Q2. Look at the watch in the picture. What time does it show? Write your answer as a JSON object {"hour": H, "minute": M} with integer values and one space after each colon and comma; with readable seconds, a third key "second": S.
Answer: {"hour": 10, "minute": 53}
